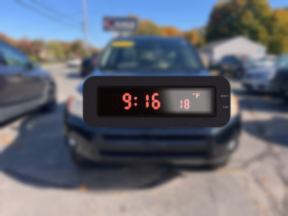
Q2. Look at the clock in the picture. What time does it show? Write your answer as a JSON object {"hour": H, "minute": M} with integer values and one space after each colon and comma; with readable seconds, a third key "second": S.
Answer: {"hour": 9, "minute": 16}
